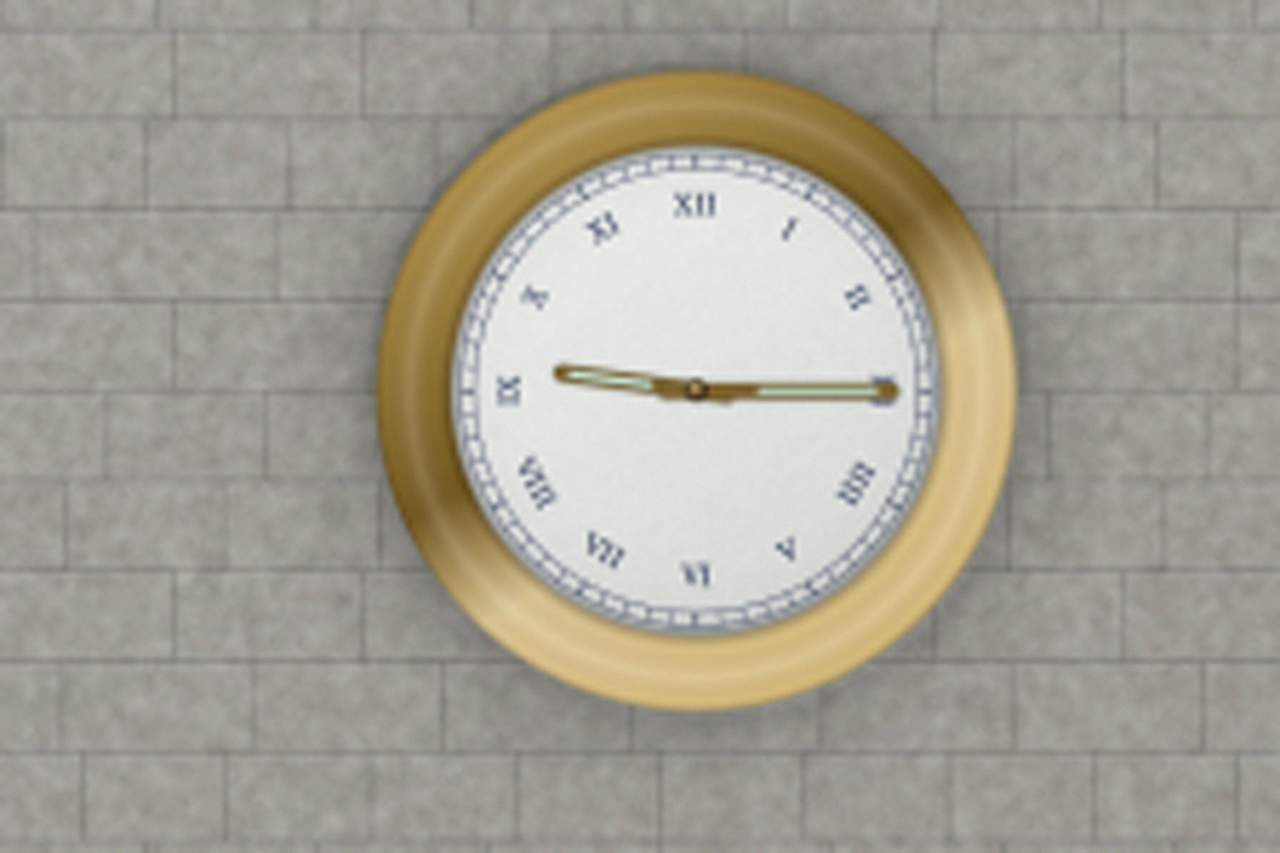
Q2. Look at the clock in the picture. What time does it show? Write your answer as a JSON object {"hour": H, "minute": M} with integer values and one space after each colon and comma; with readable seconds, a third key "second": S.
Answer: {"hour": 9, "minute": 15}
